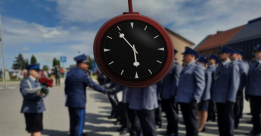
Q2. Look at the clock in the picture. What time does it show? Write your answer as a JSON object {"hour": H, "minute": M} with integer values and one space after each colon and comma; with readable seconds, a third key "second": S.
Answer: {"hour": 5, "minute": 54}
